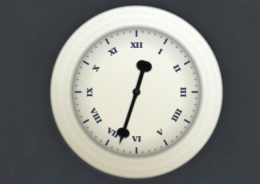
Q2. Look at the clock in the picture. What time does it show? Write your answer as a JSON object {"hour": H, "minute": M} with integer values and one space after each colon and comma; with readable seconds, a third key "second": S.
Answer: {"hour": 12, "minute": 33}
